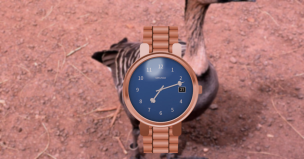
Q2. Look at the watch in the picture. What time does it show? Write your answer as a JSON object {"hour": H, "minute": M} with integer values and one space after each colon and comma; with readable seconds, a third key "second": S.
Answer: {"hour": 7, "minute": 12}
